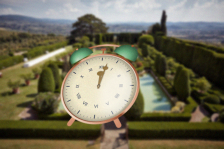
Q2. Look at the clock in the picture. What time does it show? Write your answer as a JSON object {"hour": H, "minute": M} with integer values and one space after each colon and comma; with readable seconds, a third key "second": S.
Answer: {"hour": 12, "minute": 2}
